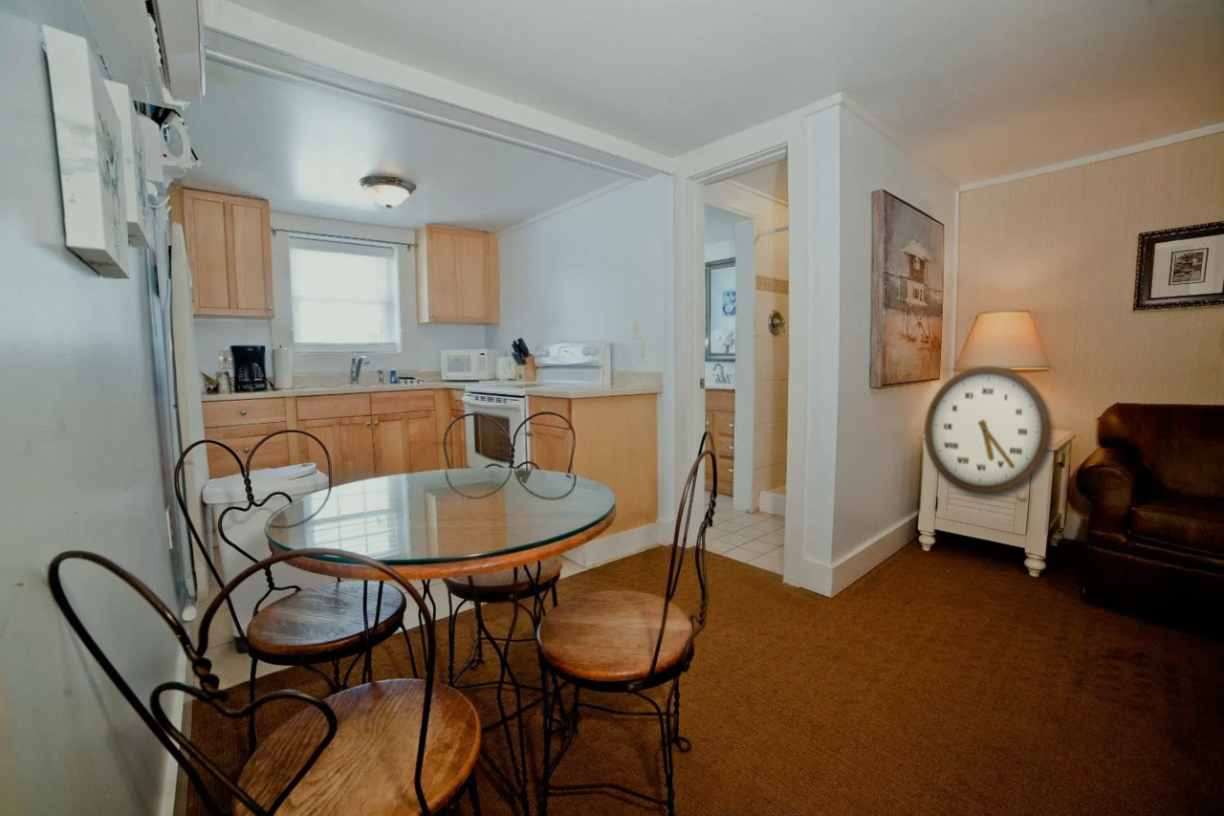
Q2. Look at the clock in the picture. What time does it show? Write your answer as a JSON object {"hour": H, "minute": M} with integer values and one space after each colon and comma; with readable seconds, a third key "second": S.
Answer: {"hour": 5, "minute": 23}
